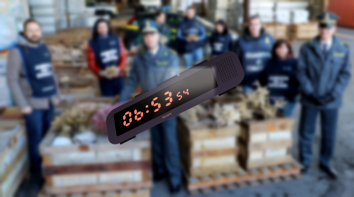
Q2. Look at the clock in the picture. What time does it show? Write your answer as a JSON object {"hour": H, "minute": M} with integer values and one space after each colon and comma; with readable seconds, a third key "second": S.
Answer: {"hour": 6, "minute": 53, "second": 54}
